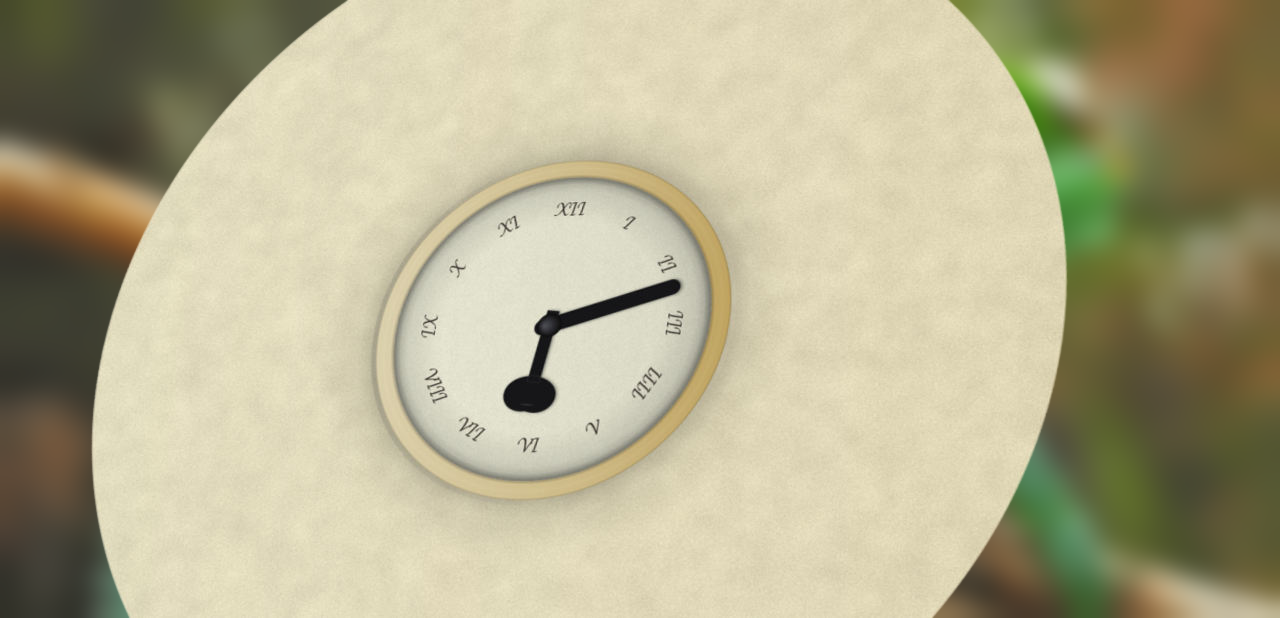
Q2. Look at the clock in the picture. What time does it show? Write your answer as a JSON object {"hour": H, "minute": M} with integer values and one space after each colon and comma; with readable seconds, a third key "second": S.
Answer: {"hour": 6, "minute": 12}
